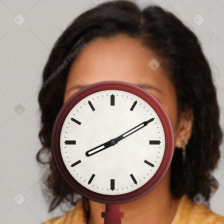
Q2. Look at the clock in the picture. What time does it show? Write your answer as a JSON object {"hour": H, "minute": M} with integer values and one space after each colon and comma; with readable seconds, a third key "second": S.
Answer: {"hour": 8, "minute": 10}
